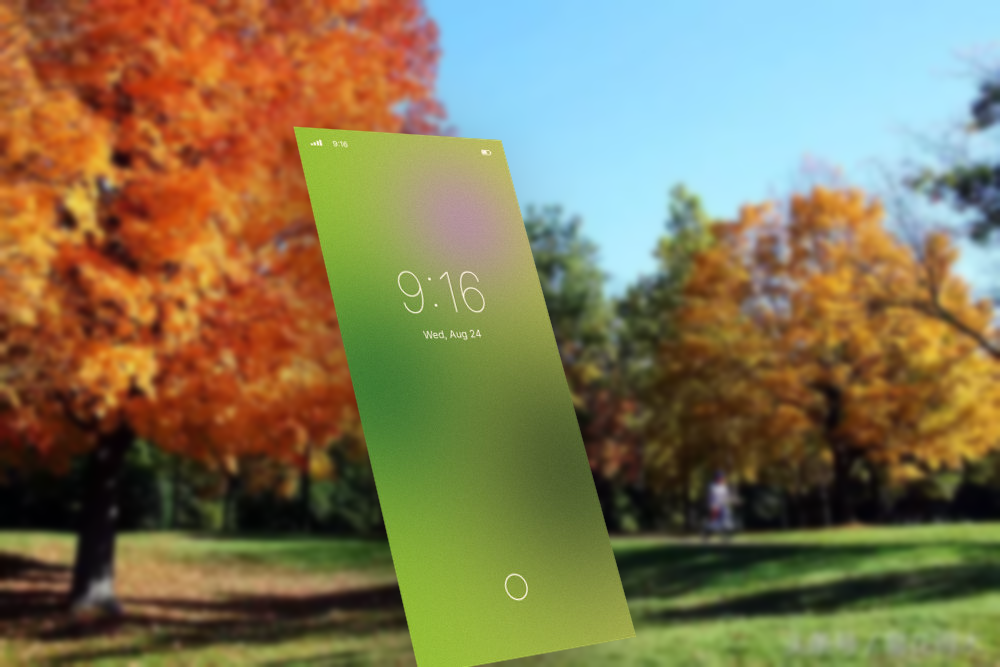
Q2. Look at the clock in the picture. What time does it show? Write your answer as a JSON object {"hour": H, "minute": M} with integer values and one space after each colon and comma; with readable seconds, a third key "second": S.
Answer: {"hour": 9, "minute": 16}
